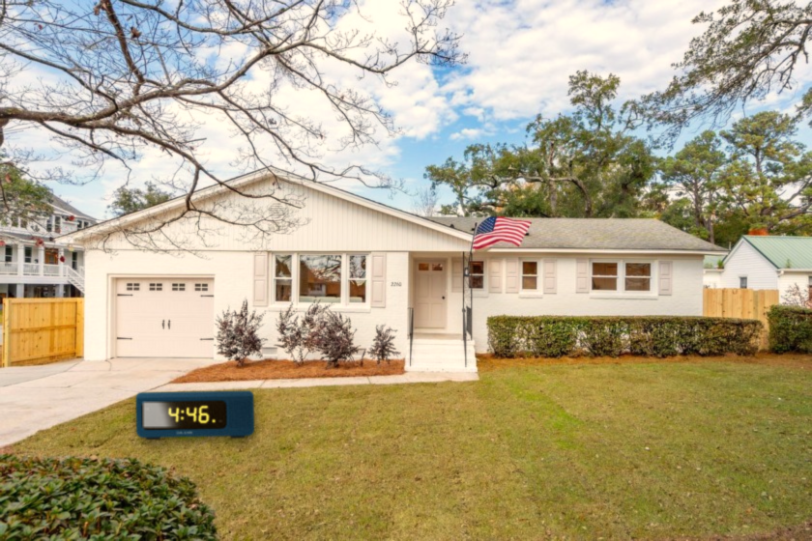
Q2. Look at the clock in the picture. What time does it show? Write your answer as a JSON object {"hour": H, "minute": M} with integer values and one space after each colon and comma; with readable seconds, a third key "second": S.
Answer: {"hour": 4, "minute": 46}
